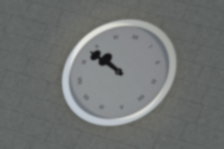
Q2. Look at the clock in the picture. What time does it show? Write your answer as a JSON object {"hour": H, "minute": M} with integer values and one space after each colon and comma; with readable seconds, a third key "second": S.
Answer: {"hour": 9, "minute": 48}
